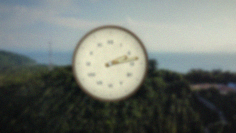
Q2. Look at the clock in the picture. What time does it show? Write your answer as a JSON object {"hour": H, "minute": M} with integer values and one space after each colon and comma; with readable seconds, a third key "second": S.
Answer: {"hour": 2, "minute": 13}
